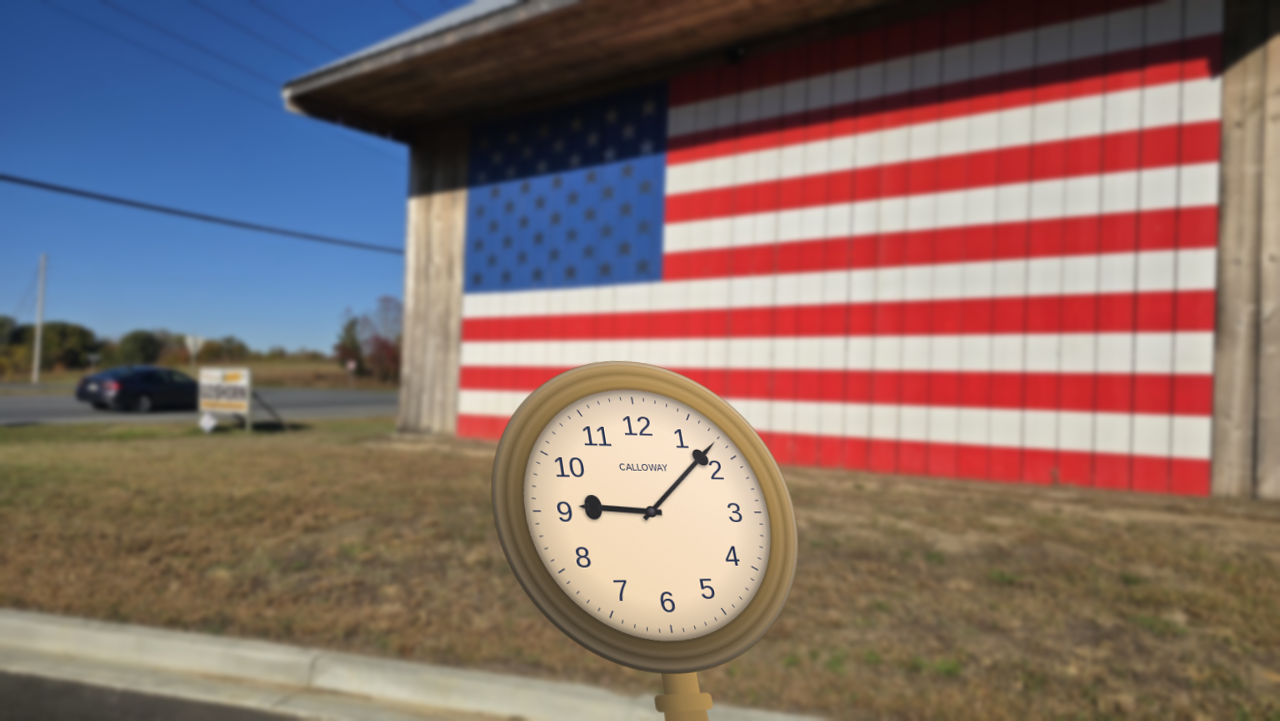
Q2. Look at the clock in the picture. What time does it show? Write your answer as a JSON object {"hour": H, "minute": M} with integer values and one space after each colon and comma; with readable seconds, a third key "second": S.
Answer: {"hour": 9, "minute": 8}
